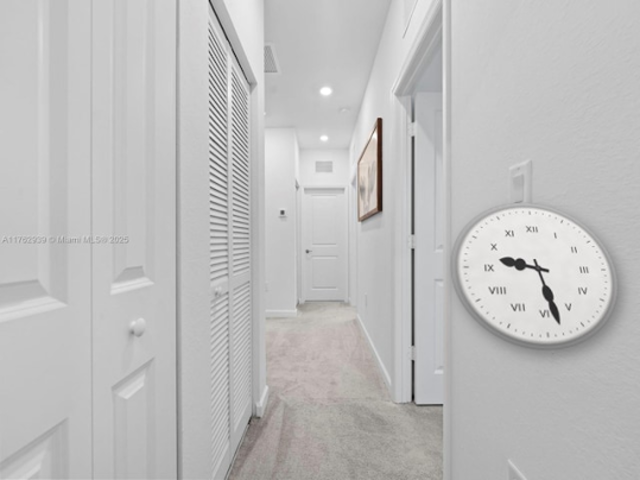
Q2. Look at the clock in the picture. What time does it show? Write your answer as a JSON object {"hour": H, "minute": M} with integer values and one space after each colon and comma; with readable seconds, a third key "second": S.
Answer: {"hour": 9, "minute": 28}
